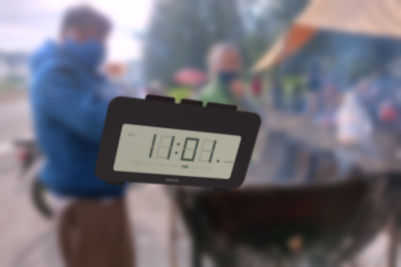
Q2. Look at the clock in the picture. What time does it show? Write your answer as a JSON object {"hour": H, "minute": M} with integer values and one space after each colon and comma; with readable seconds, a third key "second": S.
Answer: {"hour": 11, "minute": 1}
